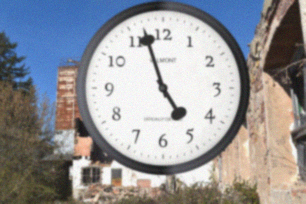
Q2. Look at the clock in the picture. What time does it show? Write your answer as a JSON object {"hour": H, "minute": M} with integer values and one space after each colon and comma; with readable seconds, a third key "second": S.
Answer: {"hour": 4, "minute": 57}
